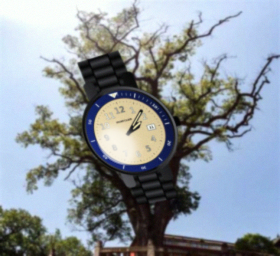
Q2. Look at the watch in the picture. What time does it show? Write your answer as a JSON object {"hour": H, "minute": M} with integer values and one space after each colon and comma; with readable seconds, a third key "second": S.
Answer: {"hour": 2, "minute": 8}
